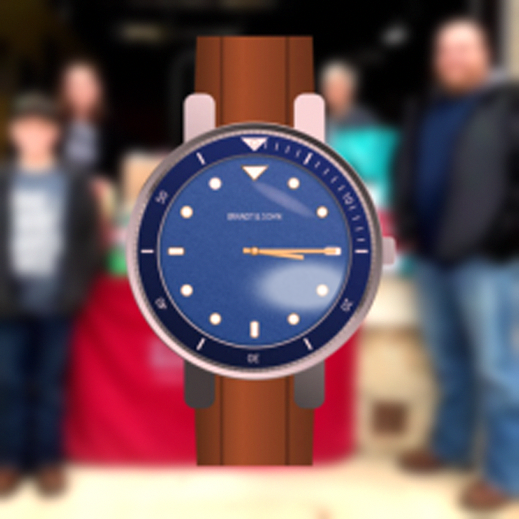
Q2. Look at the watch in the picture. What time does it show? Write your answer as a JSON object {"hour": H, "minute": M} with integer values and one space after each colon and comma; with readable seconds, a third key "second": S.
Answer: {"hour": 3, "minute": 15}
